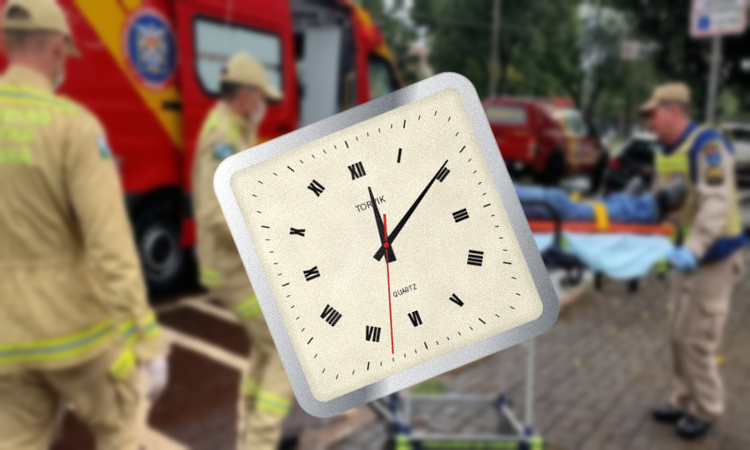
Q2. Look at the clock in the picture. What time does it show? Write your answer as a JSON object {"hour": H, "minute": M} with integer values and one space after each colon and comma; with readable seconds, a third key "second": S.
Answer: {"hour": 12, "minute": 9, "second": 33}
